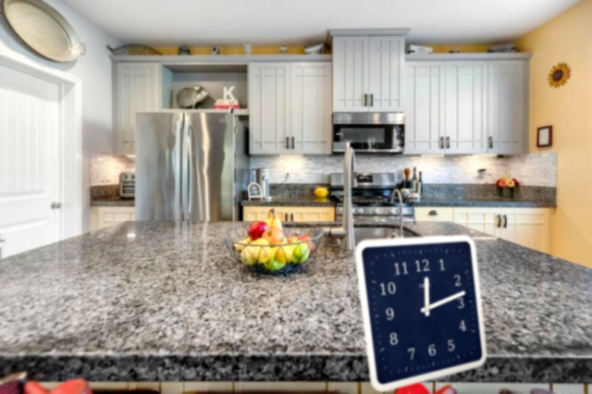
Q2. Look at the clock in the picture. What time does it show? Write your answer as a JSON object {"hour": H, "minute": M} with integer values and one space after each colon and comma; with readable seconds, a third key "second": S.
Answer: {"hour": 12, "minute": 13}
